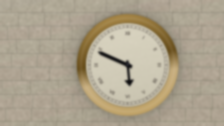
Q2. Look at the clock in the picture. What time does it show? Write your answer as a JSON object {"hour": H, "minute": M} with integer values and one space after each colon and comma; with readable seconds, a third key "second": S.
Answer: {"hour": 5, "minute": 49}
